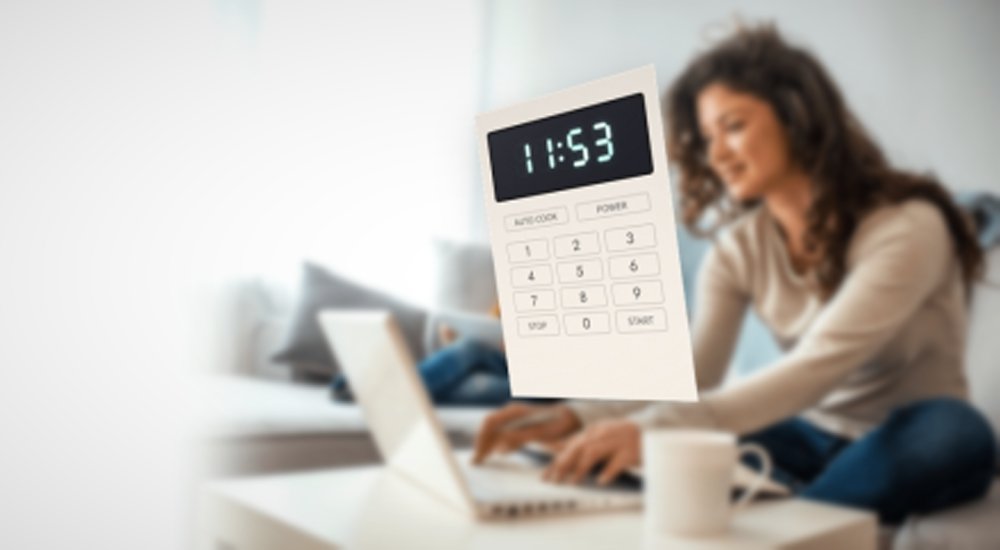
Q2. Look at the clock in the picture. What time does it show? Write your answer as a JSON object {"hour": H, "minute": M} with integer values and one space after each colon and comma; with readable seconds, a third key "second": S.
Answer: {"hour": 11, "minute": 53}
